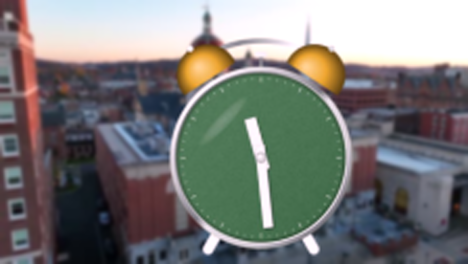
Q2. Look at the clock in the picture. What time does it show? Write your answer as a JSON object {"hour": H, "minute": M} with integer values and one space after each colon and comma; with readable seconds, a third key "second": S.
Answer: {"hour": 11, "minute": 29}
